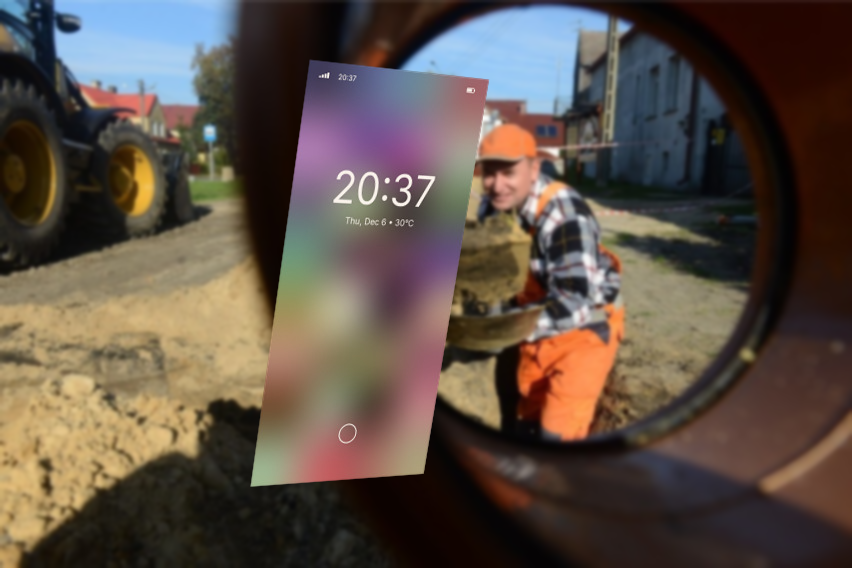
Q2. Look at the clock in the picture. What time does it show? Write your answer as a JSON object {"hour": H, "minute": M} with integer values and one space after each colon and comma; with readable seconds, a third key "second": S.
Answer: {"hour": 20, "minute": 37}
